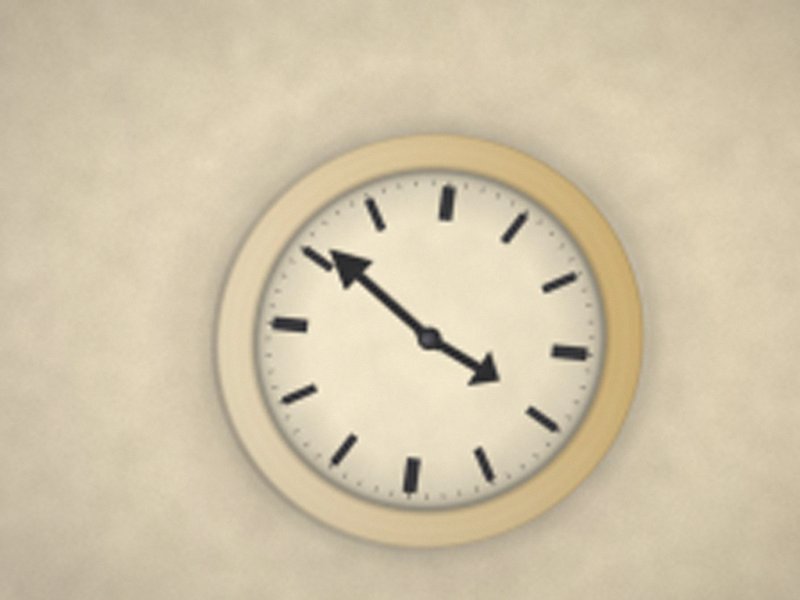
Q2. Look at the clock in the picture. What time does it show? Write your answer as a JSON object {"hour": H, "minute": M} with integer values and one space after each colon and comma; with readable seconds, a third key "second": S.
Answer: {"hour": 3, "minute": 51}
